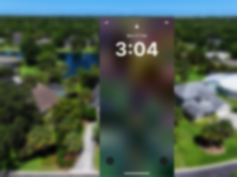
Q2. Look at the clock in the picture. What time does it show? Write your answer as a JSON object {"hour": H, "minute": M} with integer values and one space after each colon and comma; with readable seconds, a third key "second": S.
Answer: {"hour": 3, "minute": 4}
